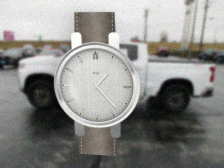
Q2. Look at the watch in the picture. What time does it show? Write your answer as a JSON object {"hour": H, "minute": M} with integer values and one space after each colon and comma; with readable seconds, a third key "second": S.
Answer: {"hour": 1, "minute": 23}
